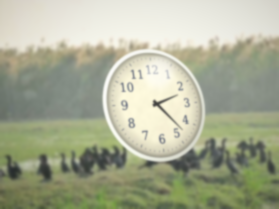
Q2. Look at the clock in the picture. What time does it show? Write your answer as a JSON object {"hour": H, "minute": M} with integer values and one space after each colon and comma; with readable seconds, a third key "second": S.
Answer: {"hour": 2, "minute": 23}
